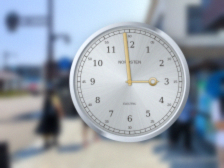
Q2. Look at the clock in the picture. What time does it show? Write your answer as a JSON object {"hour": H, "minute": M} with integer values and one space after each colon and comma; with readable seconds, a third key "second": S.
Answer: {"hour": 2, "minute": 59}
